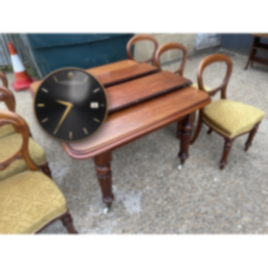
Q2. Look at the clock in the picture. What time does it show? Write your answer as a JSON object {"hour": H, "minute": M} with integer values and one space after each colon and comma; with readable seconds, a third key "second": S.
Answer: {"hour": 9, "minute": 35}
